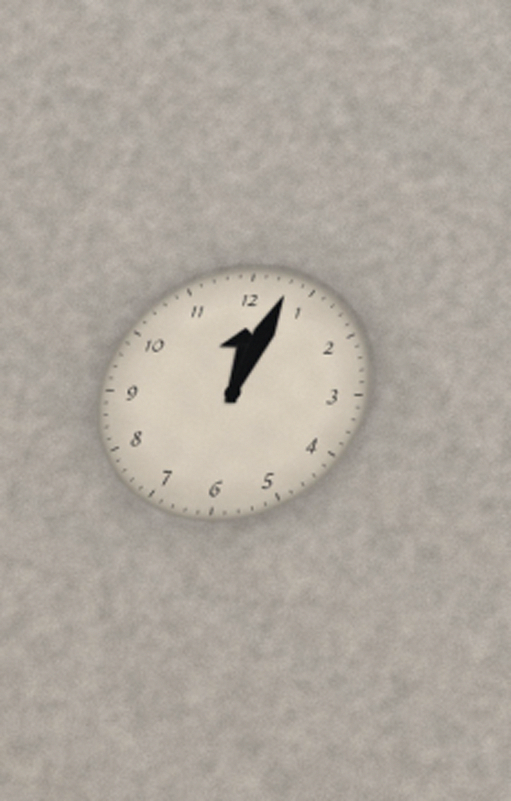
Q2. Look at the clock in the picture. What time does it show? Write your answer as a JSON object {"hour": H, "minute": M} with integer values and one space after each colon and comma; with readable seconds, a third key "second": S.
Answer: {"hour": 12, "minute": 3}
